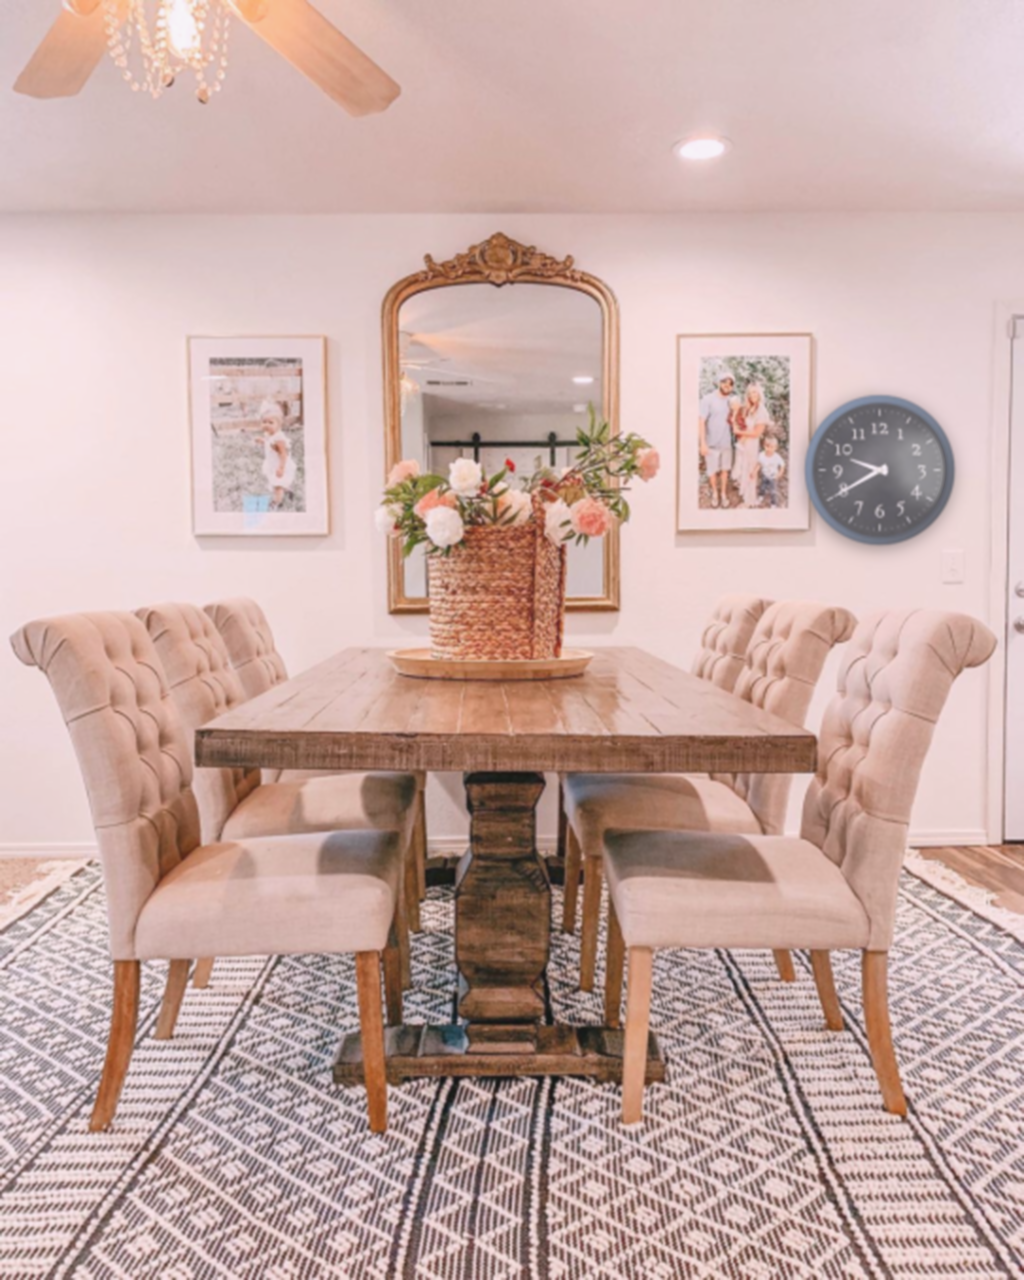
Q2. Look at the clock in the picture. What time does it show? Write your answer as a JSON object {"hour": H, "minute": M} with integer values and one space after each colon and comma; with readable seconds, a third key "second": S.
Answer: {"hour": 9, "minute": 40}
